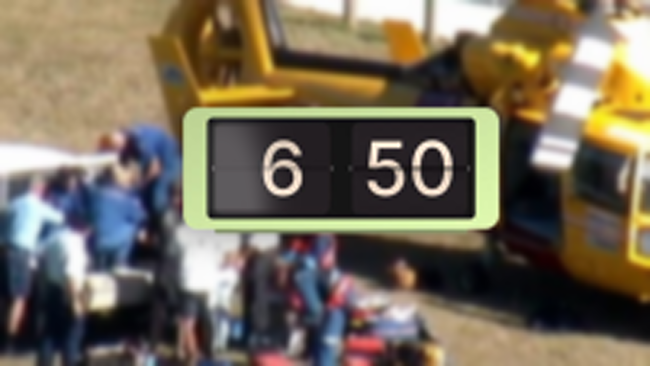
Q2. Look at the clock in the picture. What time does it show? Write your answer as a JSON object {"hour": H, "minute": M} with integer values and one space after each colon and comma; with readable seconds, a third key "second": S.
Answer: {"hour": 6, "minute": 50}
